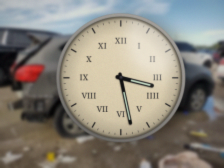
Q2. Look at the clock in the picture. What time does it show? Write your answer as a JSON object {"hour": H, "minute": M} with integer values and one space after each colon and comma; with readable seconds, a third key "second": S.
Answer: {"hour": 3, "minute": 28}
